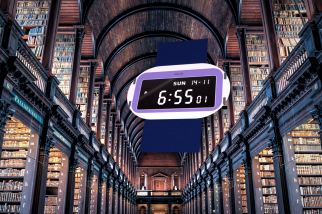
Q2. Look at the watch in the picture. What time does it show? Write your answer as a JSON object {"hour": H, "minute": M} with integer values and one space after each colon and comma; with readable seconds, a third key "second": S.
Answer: {"hour": 6, "minute": 55, "second": 1}
